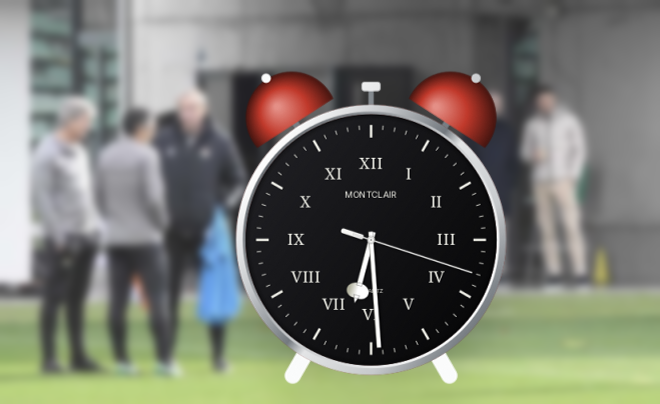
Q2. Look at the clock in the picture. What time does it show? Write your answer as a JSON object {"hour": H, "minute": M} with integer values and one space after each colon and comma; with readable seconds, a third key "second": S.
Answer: {"hour": 6, "minute": 29, "second": 18}
